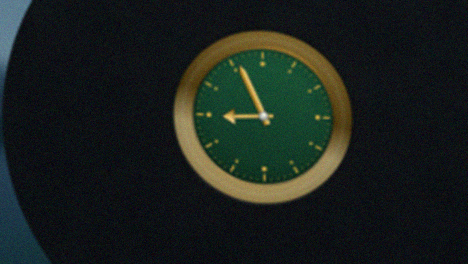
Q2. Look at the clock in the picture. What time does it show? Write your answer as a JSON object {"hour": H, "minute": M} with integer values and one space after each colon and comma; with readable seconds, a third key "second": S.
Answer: {"hour": 8, "minute": 56}
